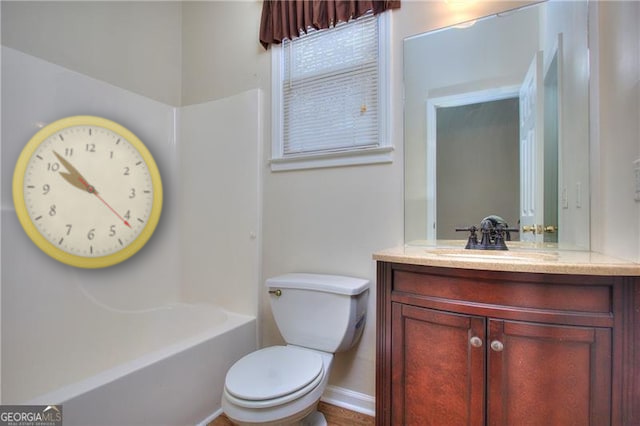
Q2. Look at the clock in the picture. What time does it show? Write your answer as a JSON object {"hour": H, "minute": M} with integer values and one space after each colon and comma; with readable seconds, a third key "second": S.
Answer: {"hour": 9, "minute": 52, "second": 22}
